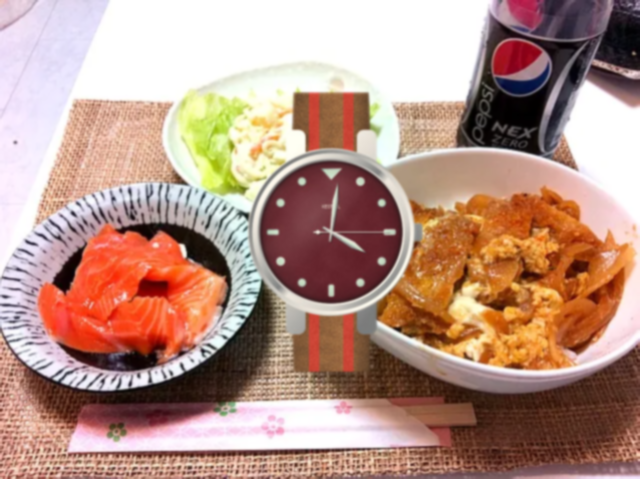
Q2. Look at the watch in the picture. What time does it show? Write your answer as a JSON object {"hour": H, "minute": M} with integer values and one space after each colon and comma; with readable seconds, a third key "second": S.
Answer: {"hour": 4, "minute": 1, "second": 15}
